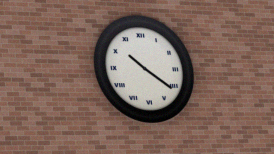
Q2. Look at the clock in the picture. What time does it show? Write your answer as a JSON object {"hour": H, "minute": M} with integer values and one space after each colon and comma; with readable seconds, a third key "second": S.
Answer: {"hour": 10, "minute": 21}
